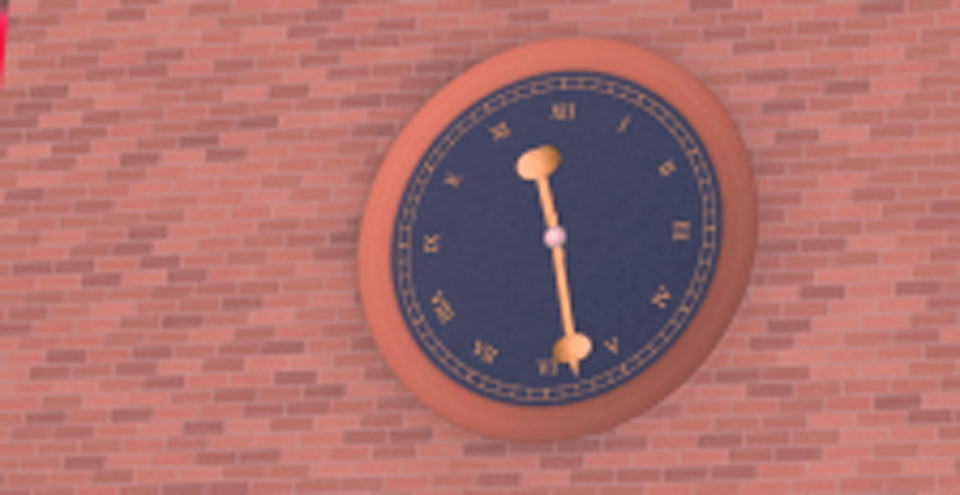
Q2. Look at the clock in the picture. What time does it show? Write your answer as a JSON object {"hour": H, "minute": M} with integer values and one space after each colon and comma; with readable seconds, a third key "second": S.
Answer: {"hour": 11, "minute": 28}
